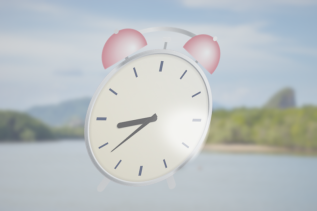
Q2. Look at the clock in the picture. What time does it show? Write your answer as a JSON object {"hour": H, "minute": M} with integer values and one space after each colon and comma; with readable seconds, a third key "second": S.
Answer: {"hour": 8, "minute": 38}
